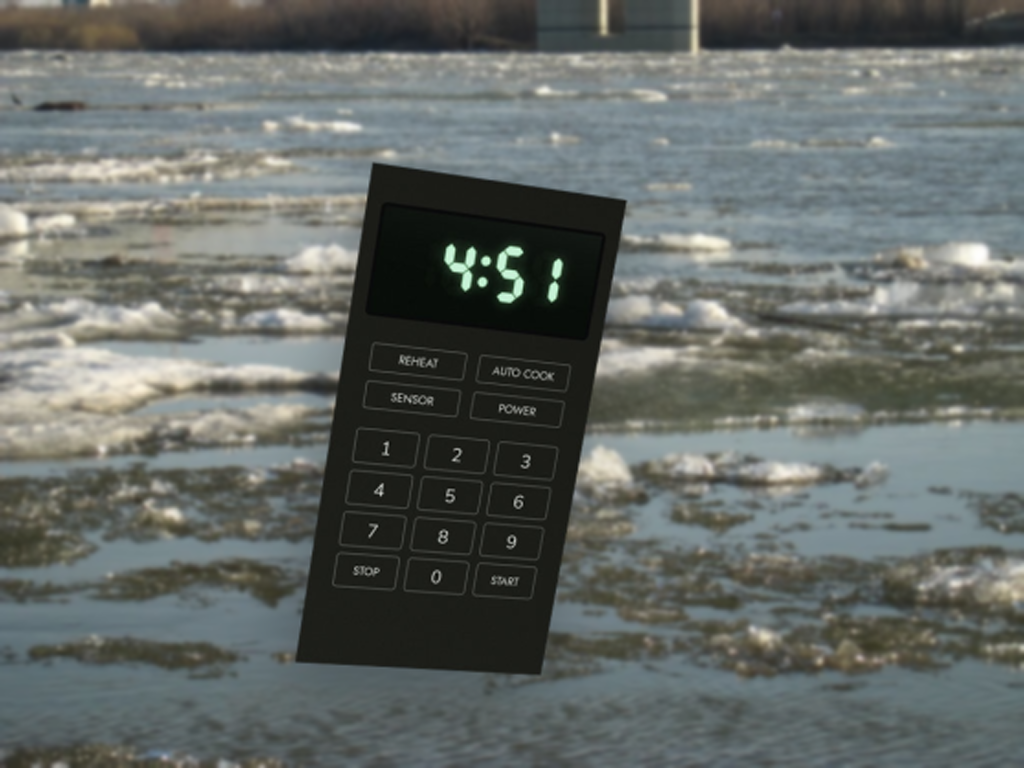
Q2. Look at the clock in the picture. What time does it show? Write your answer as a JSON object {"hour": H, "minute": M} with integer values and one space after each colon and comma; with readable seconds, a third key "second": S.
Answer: {"hour": 4, "minute": 51}
